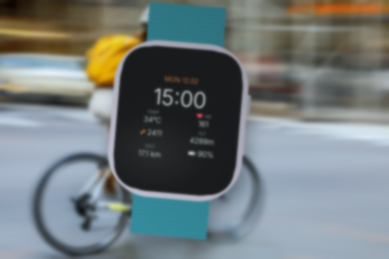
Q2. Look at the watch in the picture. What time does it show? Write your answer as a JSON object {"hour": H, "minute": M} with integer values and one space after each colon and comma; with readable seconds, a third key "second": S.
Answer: {"hour": 15, "minute": 0}
